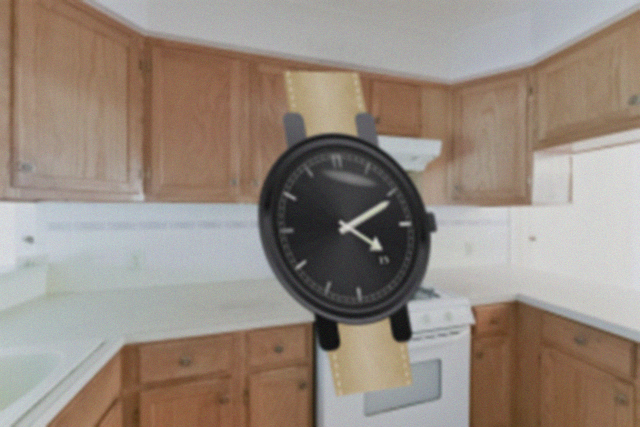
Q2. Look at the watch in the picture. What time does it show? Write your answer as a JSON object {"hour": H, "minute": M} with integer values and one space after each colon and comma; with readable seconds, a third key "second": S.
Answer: {"hour": 4, "minute": 11}
